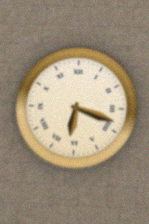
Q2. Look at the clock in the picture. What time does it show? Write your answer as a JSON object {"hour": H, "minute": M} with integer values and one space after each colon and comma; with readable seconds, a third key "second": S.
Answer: {"hour": 6, "minute": 18}
